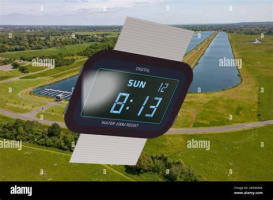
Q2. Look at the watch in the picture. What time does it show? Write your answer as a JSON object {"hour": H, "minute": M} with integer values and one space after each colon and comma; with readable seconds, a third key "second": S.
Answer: {"hour": 8, "minute": 13}
